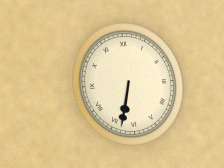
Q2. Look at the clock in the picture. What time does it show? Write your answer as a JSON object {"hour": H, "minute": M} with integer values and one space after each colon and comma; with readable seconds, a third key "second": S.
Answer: {"hour": 6, "minute": 33}
